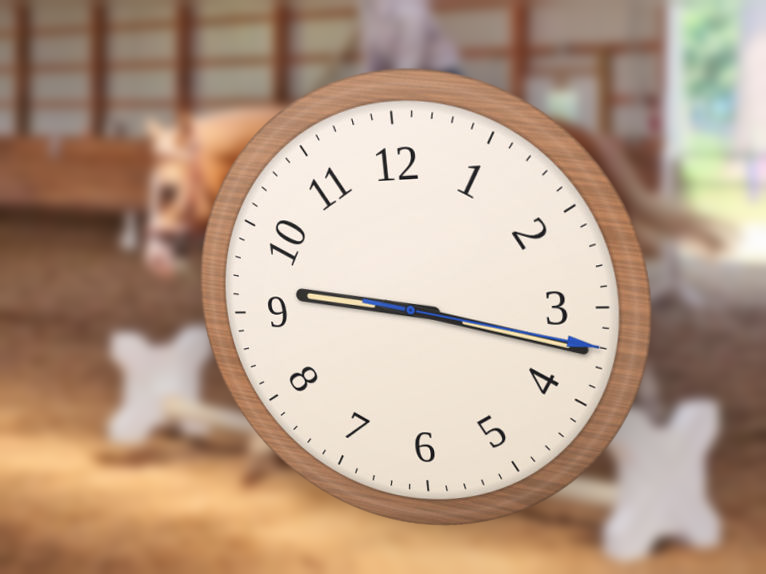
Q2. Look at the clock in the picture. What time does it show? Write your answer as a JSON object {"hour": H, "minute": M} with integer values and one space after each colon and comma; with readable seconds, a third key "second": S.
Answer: {"hour": 9, "minute": 17, "second": 17}
